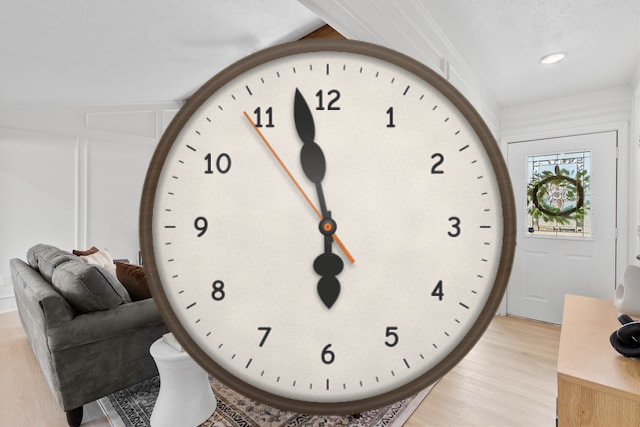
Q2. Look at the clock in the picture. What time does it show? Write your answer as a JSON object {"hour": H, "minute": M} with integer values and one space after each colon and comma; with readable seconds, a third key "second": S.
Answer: {"hour": 5, "minute": 57, "second": 54}
